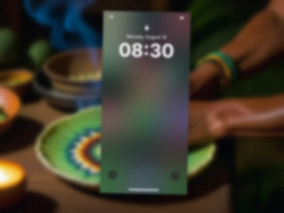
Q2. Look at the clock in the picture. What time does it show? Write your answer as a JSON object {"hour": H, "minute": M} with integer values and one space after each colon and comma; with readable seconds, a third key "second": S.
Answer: {"hour": 8, "minute": 30}
